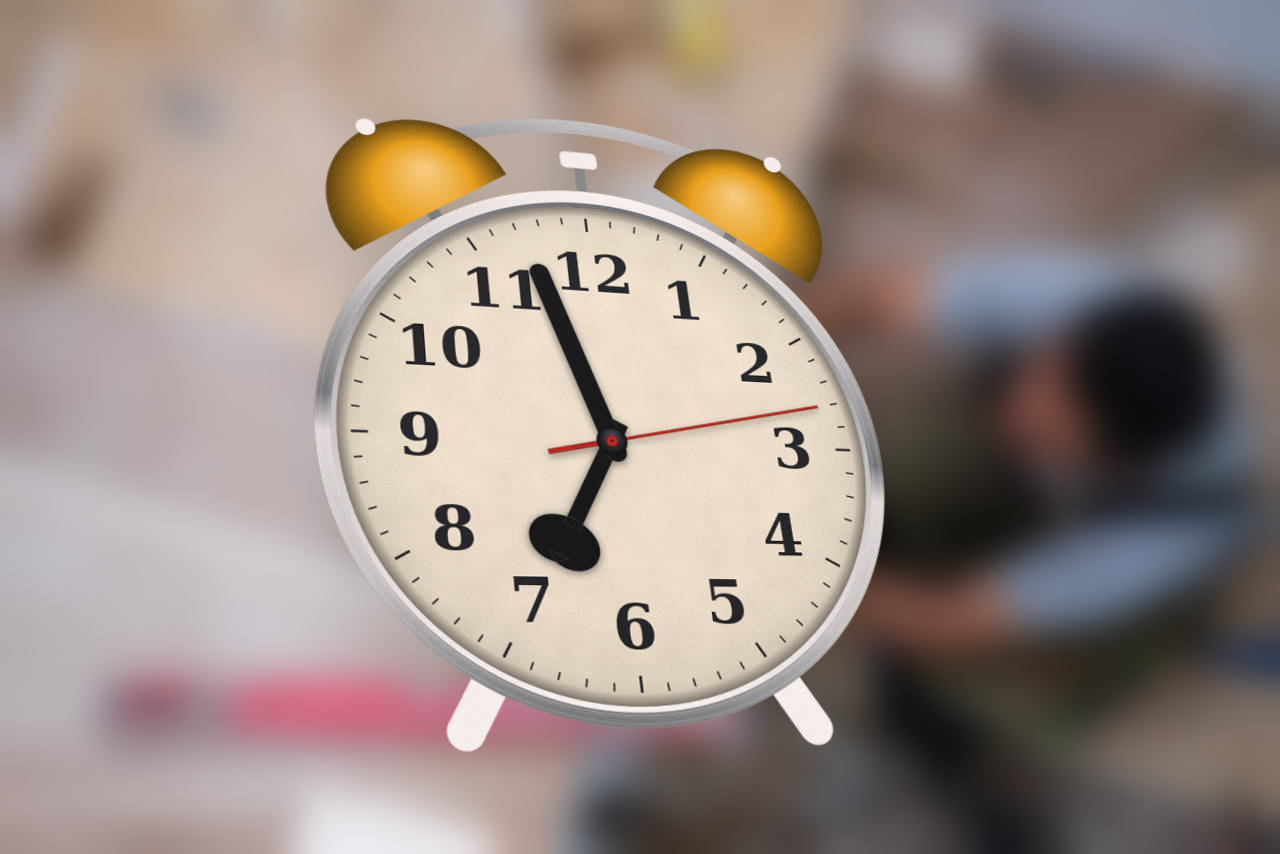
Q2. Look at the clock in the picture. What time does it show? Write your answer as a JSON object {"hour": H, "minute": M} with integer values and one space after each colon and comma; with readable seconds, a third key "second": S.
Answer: {"hour": 6, "minute": 57, "second": 13}
